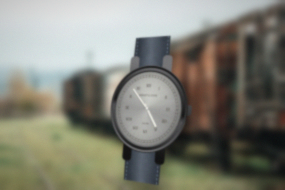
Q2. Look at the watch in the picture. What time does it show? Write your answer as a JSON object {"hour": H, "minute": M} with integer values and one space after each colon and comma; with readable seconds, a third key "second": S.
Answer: {"hour": 4, "minute": 53}
